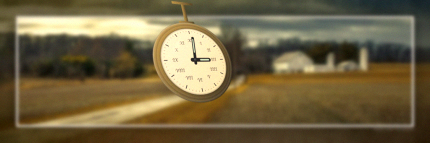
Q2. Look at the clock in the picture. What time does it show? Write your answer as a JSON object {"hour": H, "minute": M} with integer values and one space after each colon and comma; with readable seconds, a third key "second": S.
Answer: {"hour": 3, "minute": 1}
